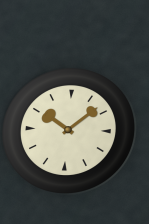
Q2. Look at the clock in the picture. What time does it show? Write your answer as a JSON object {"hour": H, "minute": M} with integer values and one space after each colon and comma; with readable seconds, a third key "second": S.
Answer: {"hour": 10, "minute": 8}
